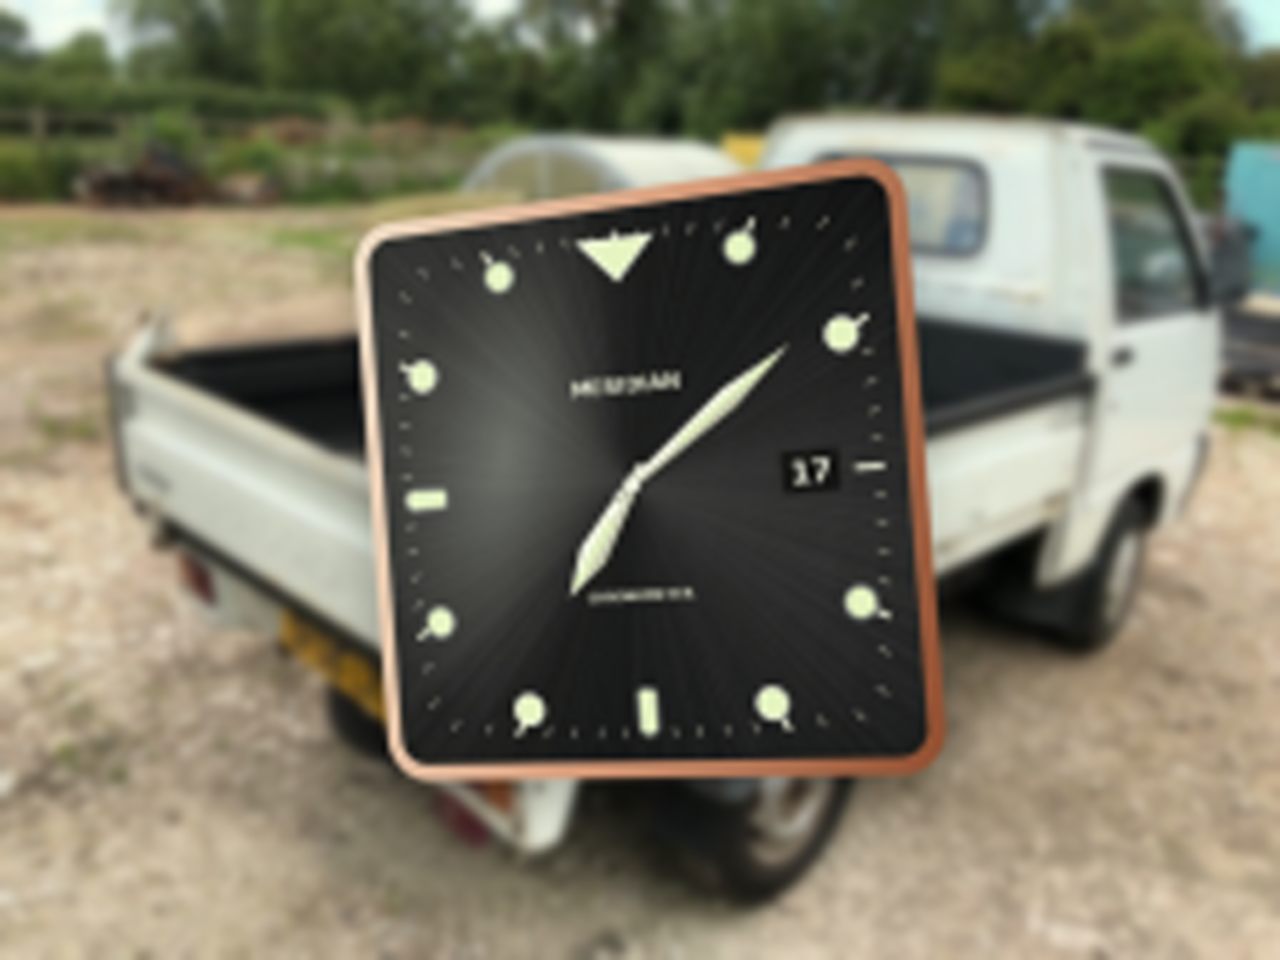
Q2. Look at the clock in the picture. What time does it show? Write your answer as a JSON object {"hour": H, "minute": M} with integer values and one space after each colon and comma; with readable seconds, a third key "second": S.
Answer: {"hour": 7, "minute": 9}
